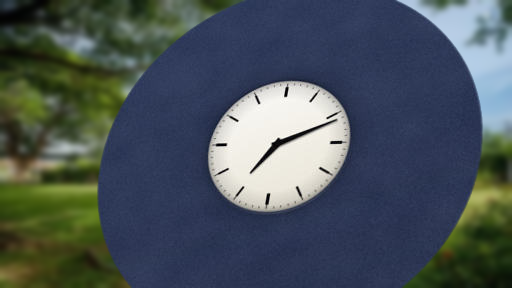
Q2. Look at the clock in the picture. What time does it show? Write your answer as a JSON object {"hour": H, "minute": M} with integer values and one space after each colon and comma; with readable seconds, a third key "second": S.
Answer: {"hour": 7, "minute": 11}
